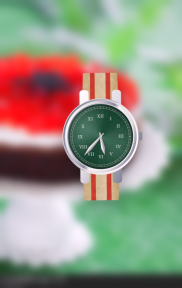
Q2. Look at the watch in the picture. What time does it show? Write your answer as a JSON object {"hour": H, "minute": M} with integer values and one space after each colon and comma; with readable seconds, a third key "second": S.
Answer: {"hour": 5, "minute": 37}
